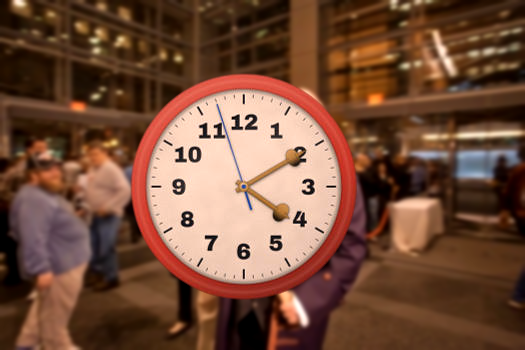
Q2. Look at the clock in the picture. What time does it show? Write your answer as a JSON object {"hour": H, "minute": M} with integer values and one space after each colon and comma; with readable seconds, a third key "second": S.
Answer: {"hour": 4, "minute": 9, "second": 57}
